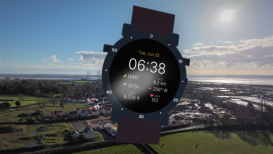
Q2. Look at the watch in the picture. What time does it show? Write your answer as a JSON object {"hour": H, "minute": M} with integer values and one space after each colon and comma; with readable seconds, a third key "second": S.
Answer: {"hour": 6, "minute": 38}
